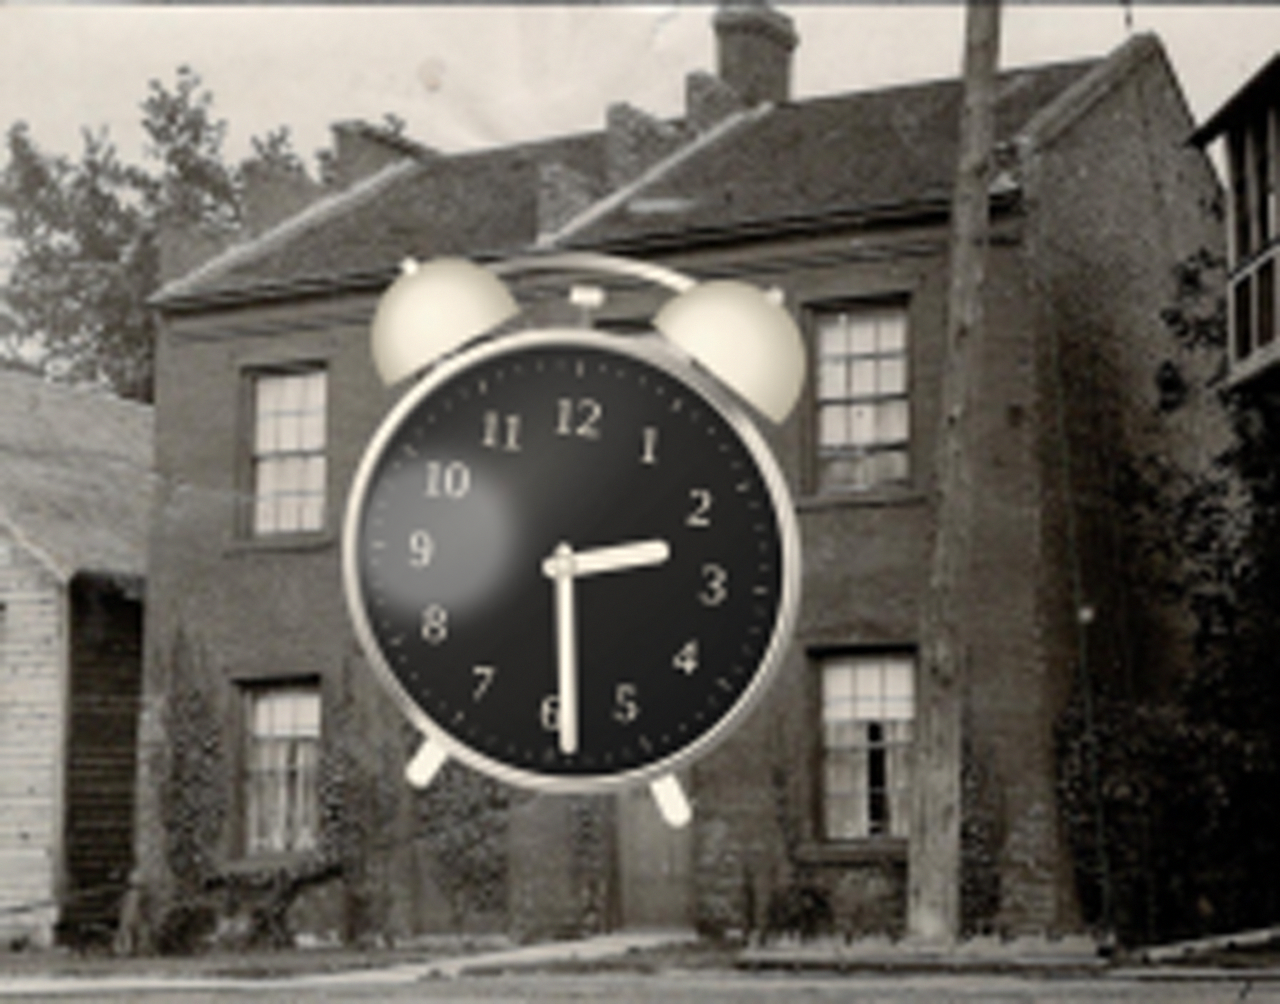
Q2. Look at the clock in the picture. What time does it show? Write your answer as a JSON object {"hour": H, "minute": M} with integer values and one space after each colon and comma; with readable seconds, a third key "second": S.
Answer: {"hour": 2, "minute": 29}
